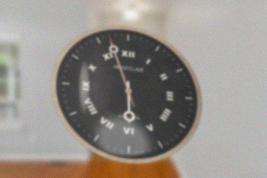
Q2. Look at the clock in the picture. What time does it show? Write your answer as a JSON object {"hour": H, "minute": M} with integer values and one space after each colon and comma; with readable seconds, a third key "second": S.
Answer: {"hour": 5, "minute": 56, "second": 57}
